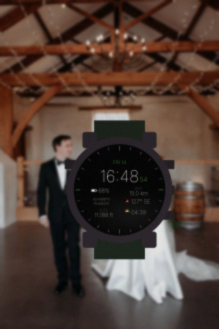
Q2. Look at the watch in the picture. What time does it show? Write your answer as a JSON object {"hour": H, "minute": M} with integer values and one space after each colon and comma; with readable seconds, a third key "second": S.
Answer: {"hour": 16, "minute": 48}
